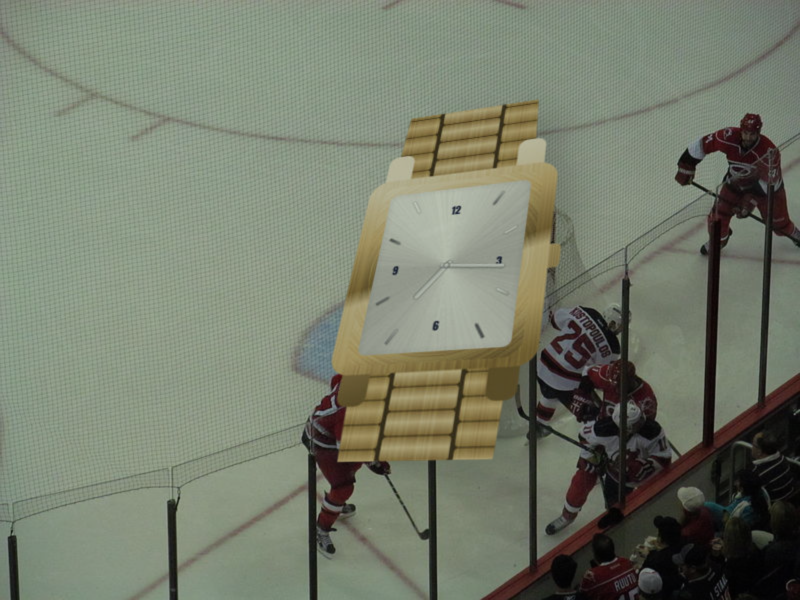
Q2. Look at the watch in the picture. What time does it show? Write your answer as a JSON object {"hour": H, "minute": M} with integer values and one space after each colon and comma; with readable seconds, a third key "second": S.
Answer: {"hour": 7, "minute": 16}
